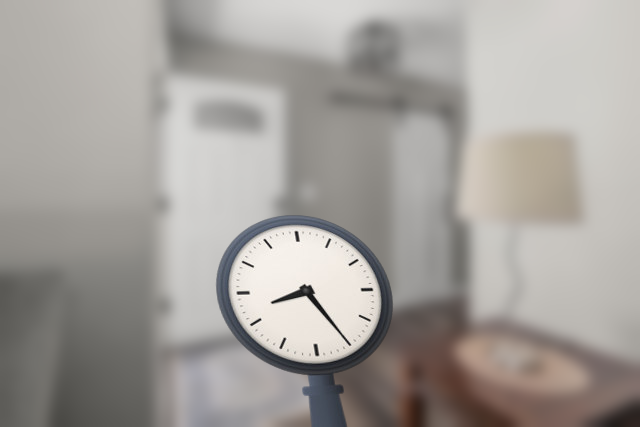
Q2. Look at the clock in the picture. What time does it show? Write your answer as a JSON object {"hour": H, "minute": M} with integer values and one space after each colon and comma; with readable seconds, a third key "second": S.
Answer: {"hour": 8, "minute": 25}
